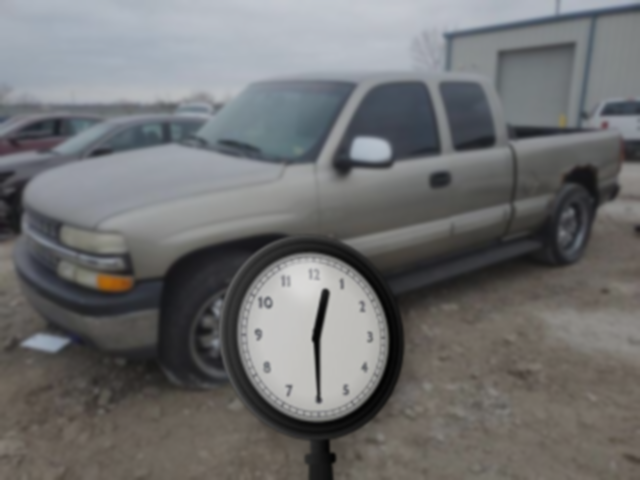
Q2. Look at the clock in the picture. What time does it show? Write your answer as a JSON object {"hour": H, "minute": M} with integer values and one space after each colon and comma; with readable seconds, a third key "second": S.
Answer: {"hour": 12, "minute": 30}
